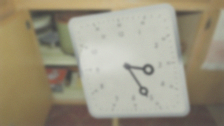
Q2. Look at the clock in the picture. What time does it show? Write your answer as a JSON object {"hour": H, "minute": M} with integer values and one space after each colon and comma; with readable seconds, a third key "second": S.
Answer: {"hour": 3, "minute": 26}
